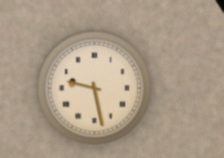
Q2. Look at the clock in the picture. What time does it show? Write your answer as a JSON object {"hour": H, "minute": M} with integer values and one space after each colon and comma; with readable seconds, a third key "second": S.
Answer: {"hour": 9, "minute": 28}
